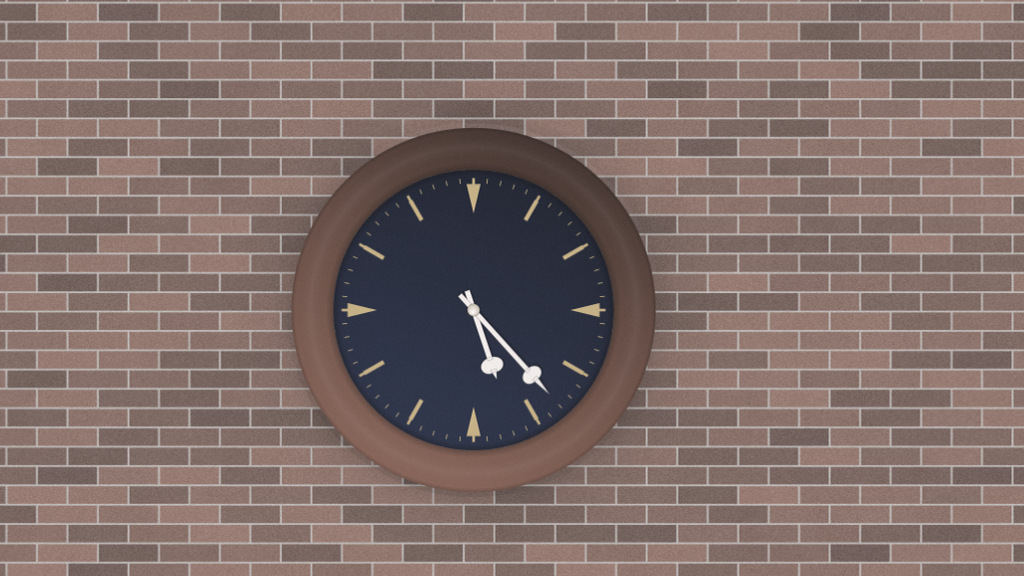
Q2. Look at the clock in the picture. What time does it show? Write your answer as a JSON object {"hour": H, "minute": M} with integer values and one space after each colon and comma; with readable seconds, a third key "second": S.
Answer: {"hour": 5, "minute": 23}
